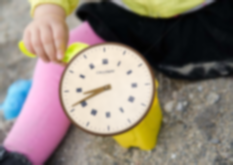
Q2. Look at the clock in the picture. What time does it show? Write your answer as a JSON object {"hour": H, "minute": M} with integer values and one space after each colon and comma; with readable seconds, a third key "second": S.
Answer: {"hour": 8, "minute": 41}
